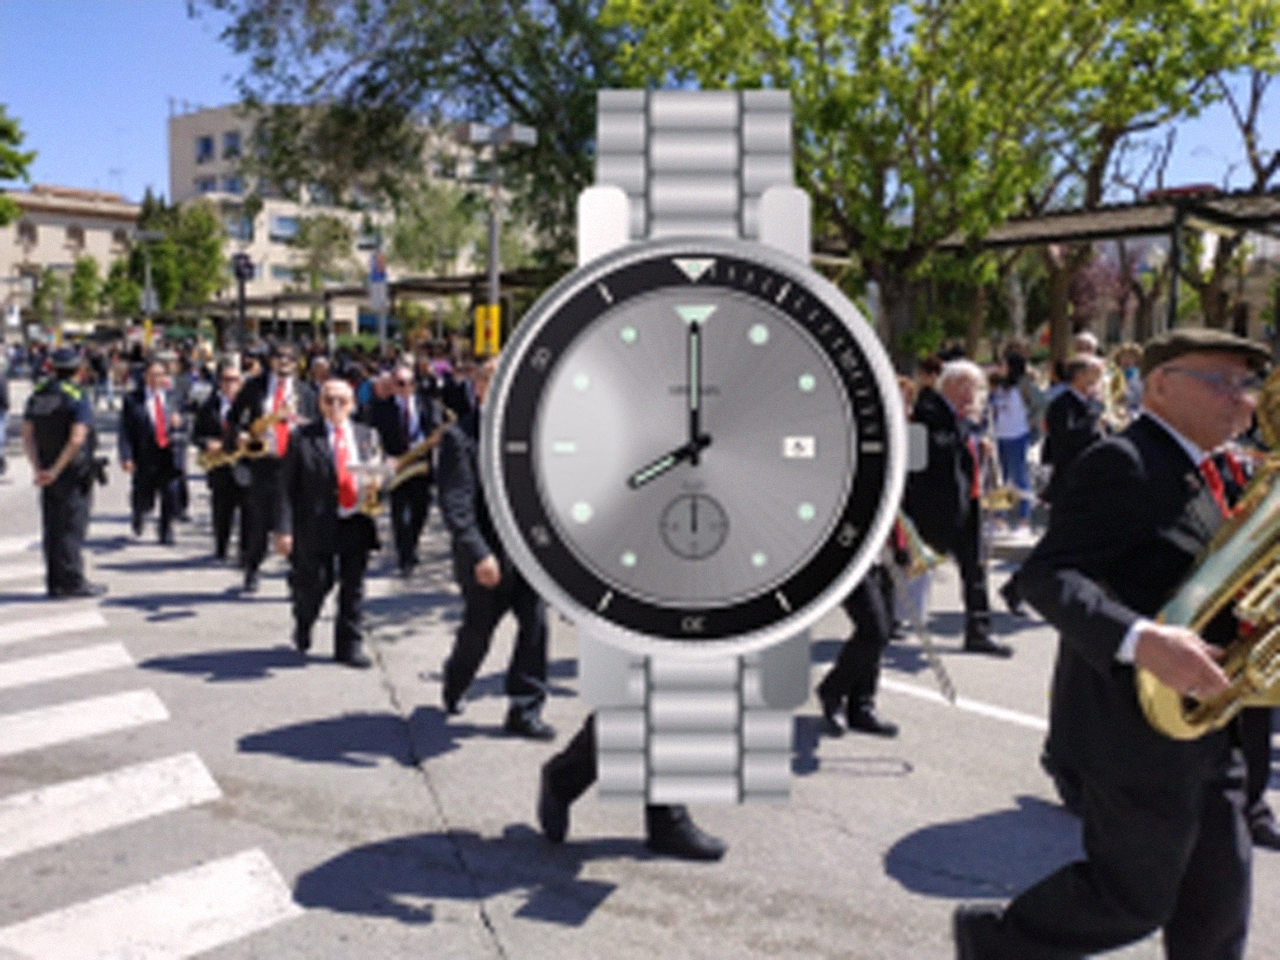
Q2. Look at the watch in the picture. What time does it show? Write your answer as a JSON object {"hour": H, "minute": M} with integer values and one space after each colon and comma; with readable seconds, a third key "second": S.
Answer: {"hour": 8, "minute": 0}
